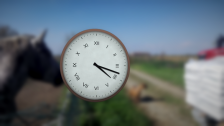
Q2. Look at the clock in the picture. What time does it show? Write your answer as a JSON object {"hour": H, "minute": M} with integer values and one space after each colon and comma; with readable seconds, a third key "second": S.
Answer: {"hour": 4, "minute": 18}
